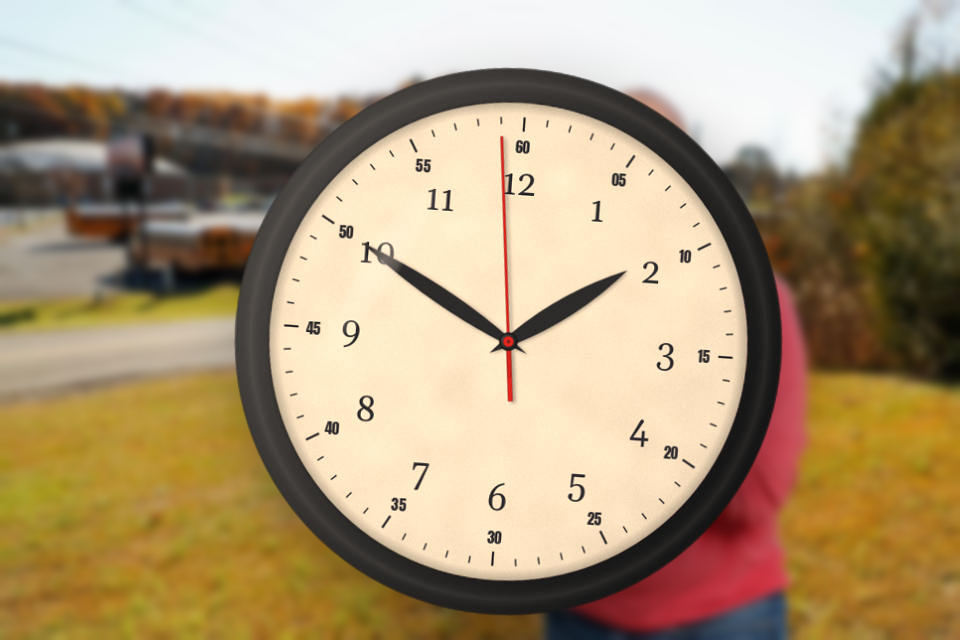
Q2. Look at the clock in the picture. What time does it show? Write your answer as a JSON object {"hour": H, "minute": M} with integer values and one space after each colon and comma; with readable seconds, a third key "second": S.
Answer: {"hour": 1, "minute": 49, "second": 59}
